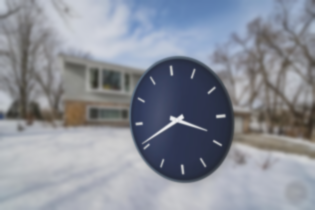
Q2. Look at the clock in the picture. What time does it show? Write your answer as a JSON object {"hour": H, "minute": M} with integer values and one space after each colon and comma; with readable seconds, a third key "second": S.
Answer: {"hour": 3, "minute": 41}
